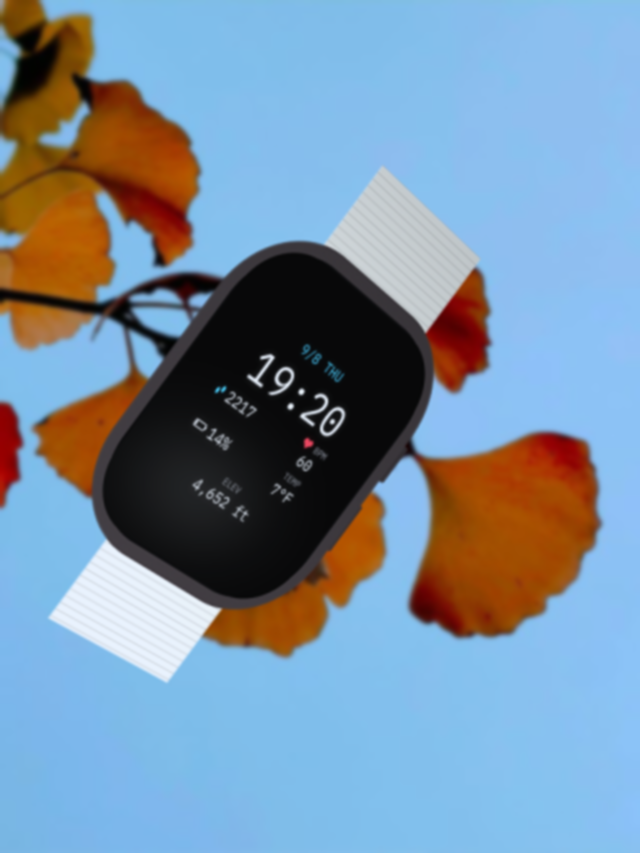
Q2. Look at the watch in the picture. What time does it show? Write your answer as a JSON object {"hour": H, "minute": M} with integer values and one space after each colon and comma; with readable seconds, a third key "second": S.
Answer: {"hour": 19, "minute": 20}
